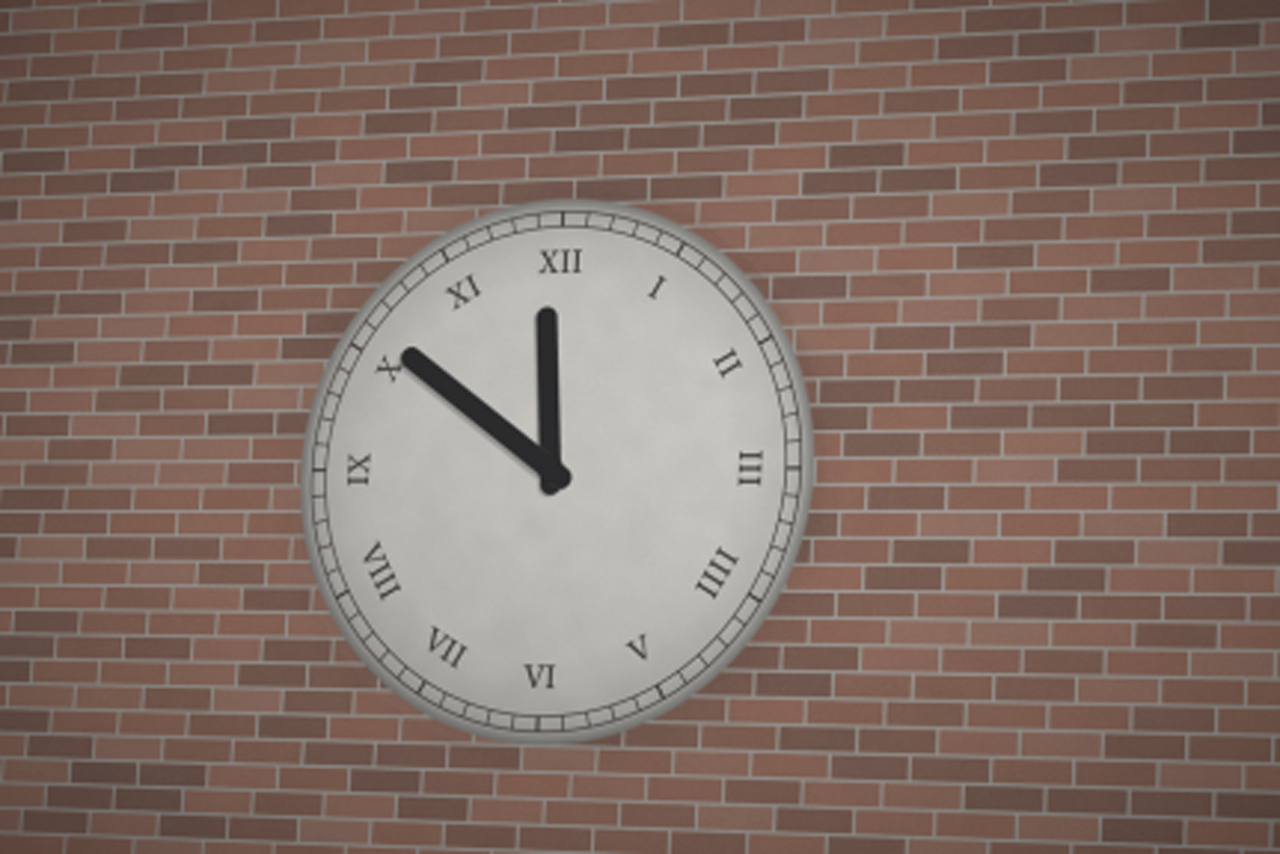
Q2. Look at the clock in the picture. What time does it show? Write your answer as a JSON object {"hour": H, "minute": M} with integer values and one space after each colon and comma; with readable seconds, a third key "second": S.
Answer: {"hour": 11, "minute": 51}
